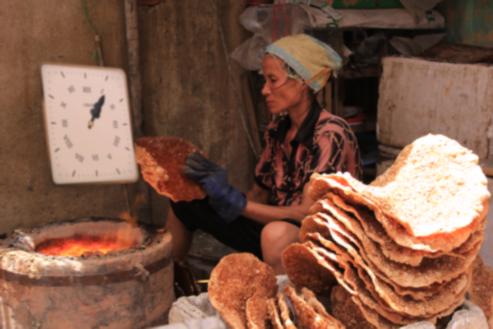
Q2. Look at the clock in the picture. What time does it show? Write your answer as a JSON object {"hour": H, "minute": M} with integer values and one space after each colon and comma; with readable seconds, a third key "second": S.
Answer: {"hour": 1, "minute": 6}
